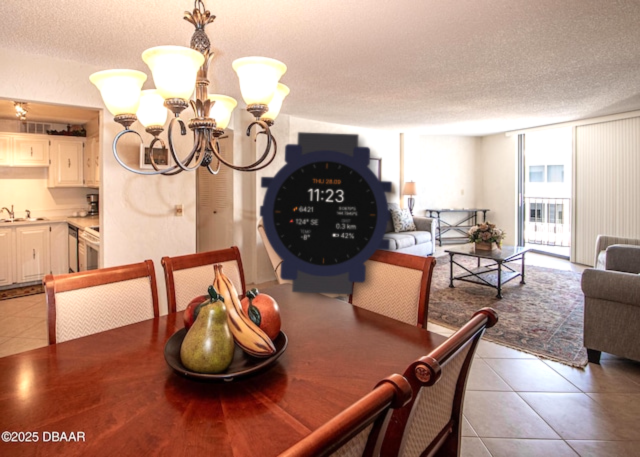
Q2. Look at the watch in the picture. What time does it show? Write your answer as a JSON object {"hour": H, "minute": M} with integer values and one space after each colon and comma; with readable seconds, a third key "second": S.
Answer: {"hour": 11, "minute": 23}
